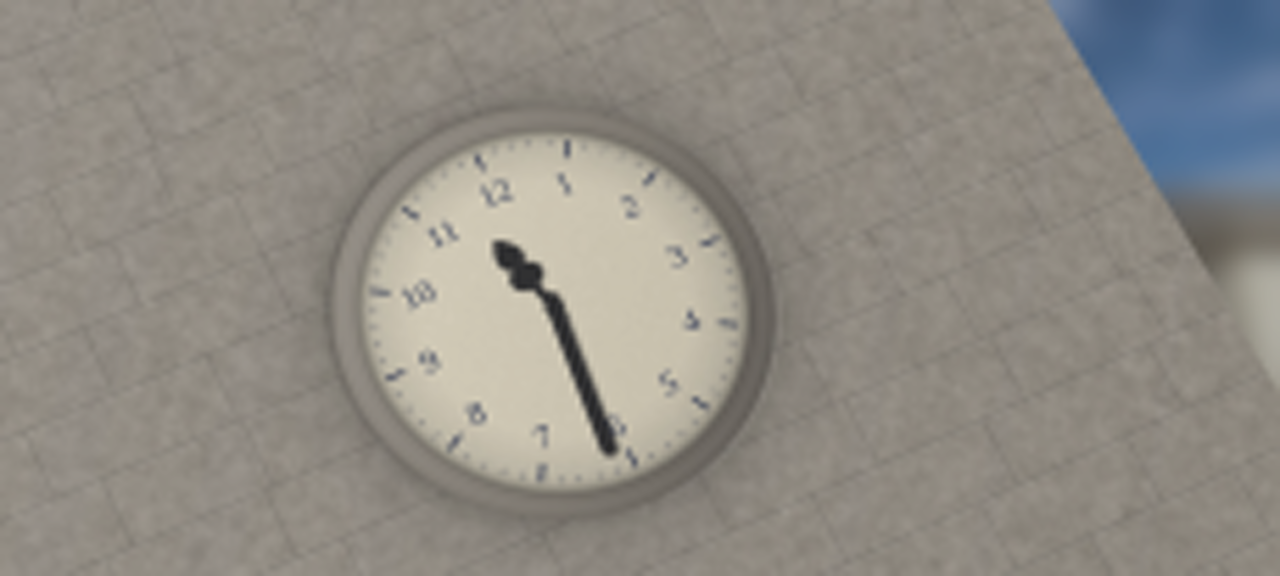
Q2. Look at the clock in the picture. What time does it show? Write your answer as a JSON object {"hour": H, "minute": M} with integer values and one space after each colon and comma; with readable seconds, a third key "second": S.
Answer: {"hour": 11, "minute": 31}
